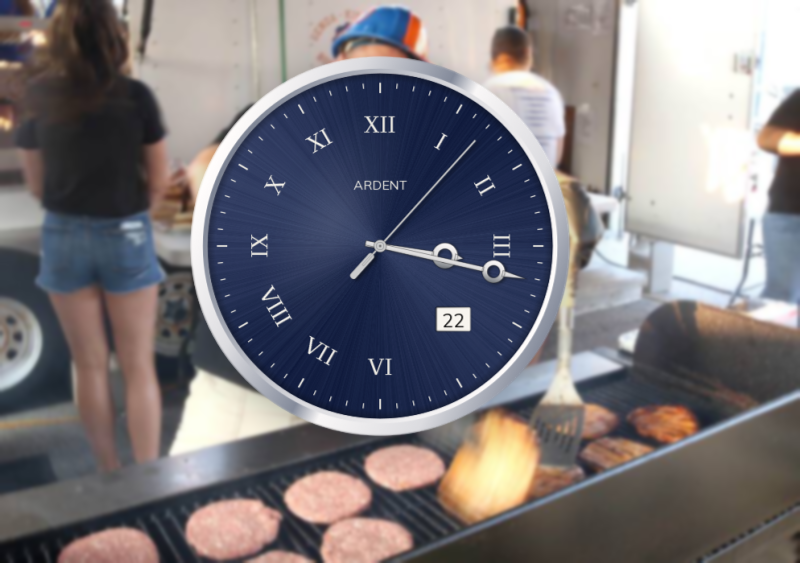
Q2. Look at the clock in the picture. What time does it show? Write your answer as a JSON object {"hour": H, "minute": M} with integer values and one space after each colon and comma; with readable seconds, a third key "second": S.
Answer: {"hour": 3, "minute": 17, "second": 7}
